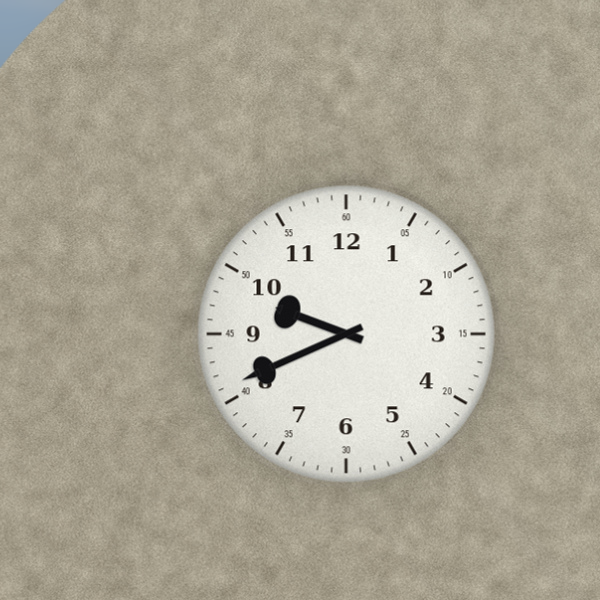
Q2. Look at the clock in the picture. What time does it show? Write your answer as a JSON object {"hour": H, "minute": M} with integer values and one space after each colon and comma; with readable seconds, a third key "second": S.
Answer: {"hour": 9, "minute": 41}
